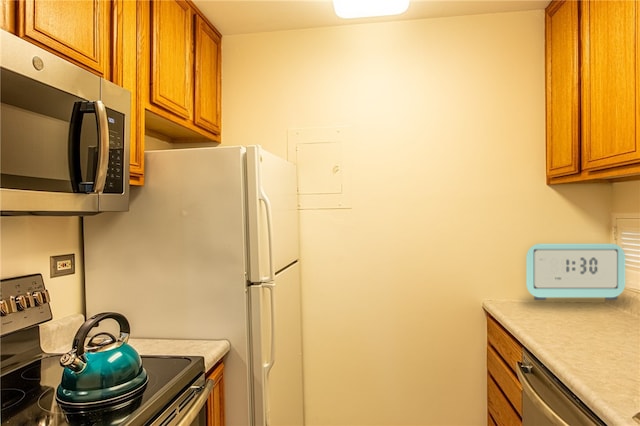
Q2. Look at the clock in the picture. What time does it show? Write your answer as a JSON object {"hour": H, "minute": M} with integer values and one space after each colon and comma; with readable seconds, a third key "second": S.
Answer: {"hour": 1, "minute": 30}
